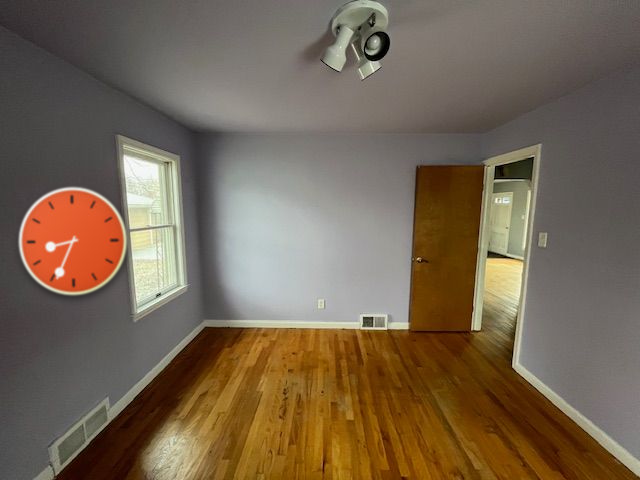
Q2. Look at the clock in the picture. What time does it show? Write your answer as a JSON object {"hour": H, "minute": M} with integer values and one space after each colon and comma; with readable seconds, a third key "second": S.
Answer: {"hour": 8, "minute": 34}
